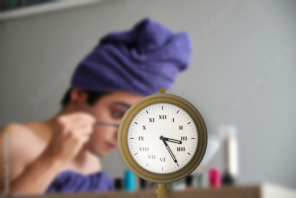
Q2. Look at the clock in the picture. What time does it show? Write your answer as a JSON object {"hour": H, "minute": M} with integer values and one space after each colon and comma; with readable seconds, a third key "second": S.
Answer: {"hour": 3, "minute": 25}
